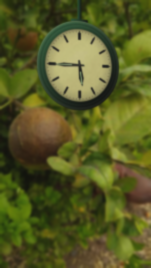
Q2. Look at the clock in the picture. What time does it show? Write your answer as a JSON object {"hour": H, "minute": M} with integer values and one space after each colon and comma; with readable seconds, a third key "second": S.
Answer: {"hour": 5, "minute": 45}
